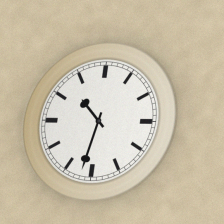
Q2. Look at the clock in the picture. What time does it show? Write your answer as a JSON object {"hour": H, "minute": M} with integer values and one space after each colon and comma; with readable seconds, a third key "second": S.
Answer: {"hour": 10, "minute": 32}
